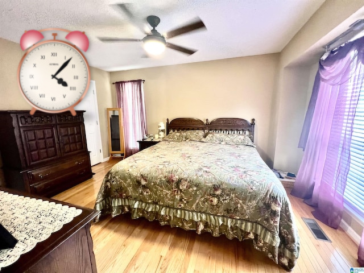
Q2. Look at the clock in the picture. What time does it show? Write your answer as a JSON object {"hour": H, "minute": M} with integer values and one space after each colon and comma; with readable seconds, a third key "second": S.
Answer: {"hour": 4, "minute": 7}
